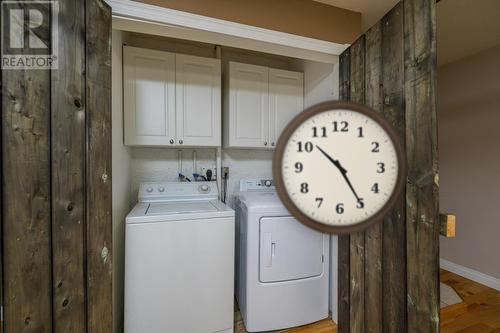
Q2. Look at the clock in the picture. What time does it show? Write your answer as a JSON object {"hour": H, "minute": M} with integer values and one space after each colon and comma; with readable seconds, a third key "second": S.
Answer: {"hour": 10, "minute": 25}
